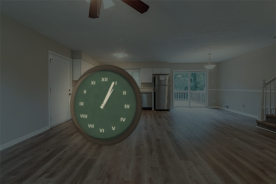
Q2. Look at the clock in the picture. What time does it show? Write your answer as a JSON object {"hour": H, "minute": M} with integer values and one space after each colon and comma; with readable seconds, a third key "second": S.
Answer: {"hour": 1, "minute": 4}
